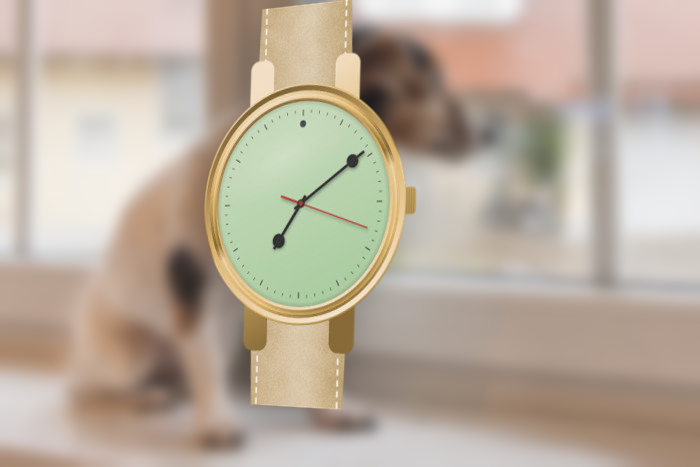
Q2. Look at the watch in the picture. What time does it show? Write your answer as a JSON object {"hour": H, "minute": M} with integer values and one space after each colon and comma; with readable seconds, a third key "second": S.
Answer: {"hour": 7, "minute": 9, "second": 18}
